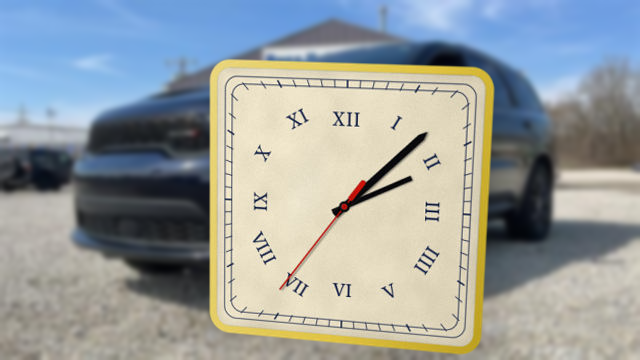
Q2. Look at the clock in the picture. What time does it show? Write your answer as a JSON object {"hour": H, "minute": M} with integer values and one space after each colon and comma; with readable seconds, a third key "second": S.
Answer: {"hour": 2, "minute": 7, "second": 36}
